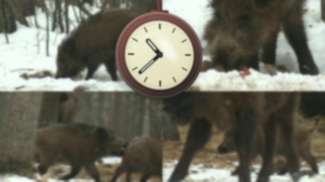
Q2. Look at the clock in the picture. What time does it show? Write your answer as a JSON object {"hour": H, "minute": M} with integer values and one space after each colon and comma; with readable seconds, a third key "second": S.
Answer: {"hour": 10, "minute": 38}
